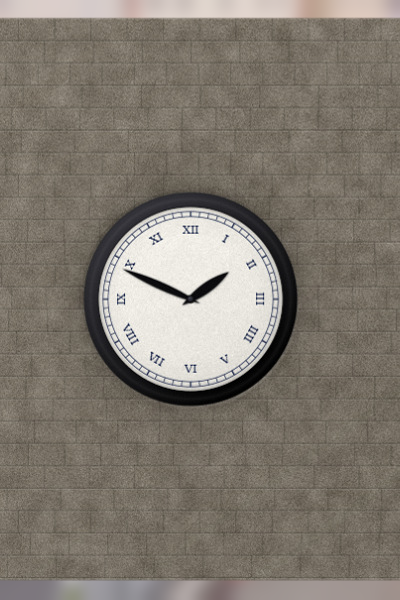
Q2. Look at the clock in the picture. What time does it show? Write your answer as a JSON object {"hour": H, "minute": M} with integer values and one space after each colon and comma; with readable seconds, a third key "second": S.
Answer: {"hour": 1, "minute": 49}
